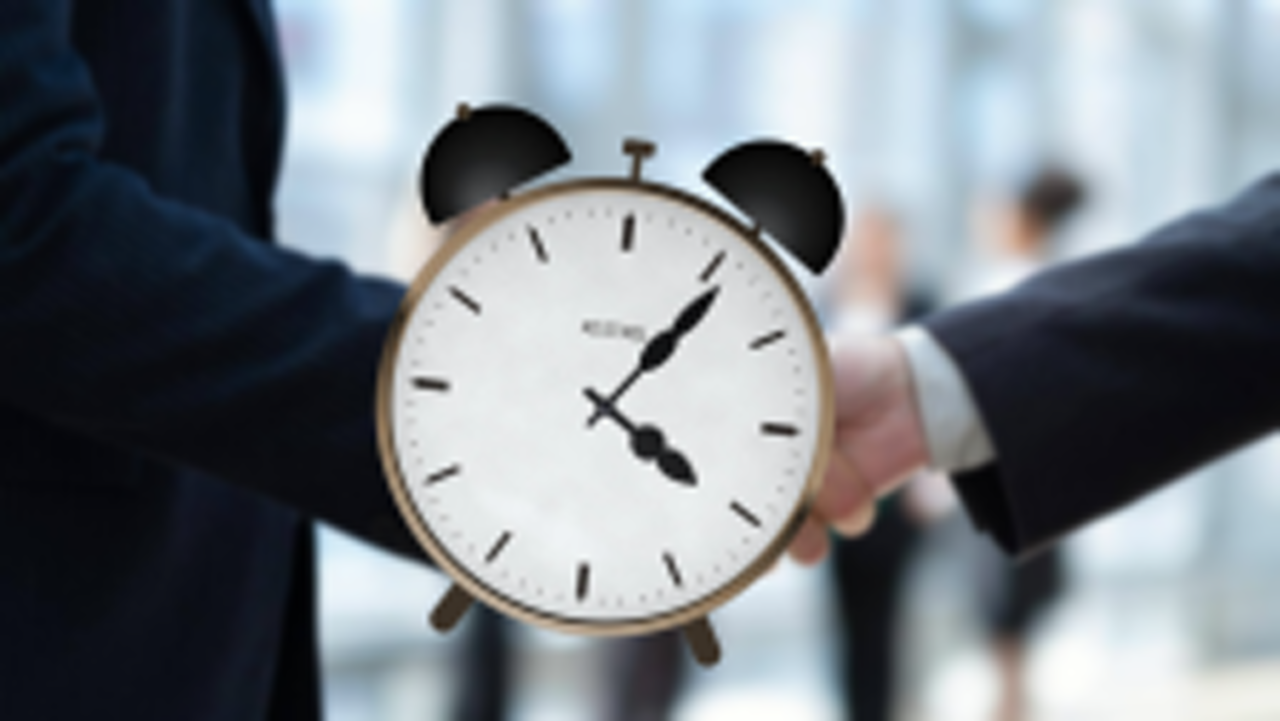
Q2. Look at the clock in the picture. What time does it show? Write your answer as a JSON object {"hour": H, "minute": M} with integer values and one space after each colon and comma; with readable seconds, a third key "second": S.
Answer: {"hour": 4, "minute": 6}
